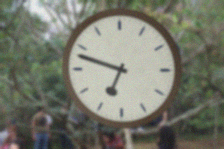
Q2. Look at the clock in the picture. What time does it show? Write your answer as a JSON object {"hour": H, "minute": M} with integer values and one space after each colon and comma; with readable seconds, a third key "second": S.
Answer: {"hour": 6, "minute": 48}
